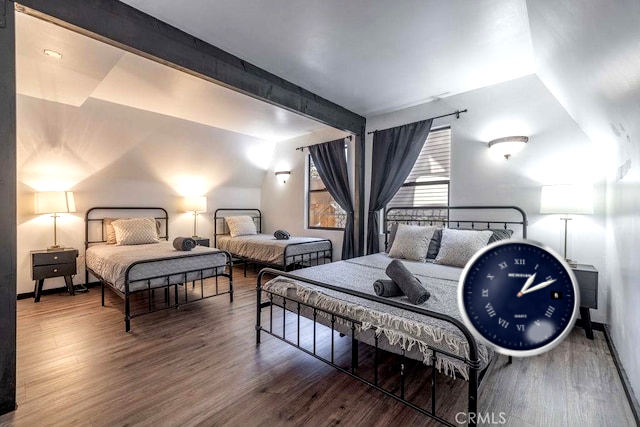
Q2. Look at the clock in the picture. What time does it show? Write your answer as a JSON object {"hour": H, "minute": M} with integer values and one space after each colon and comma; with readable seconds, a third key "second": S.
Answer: {"hour": 1, "minute": 11}
